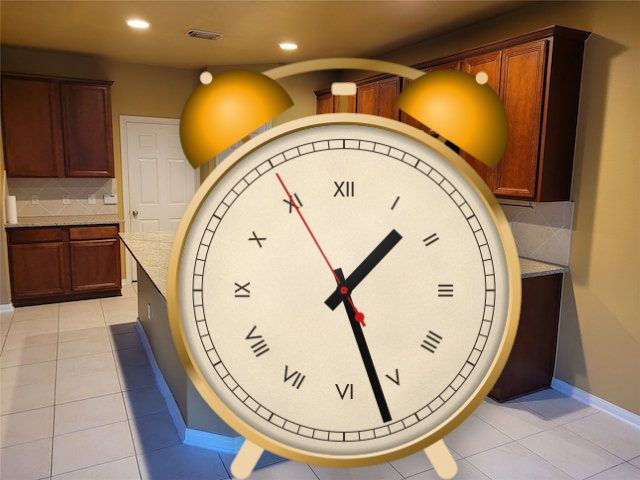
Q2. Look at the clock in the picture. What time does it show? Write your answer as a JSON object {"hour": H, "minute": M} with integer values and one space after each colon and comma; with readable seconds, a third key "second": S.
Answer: {"hour": 1, "minute": 26, "second": 55}
